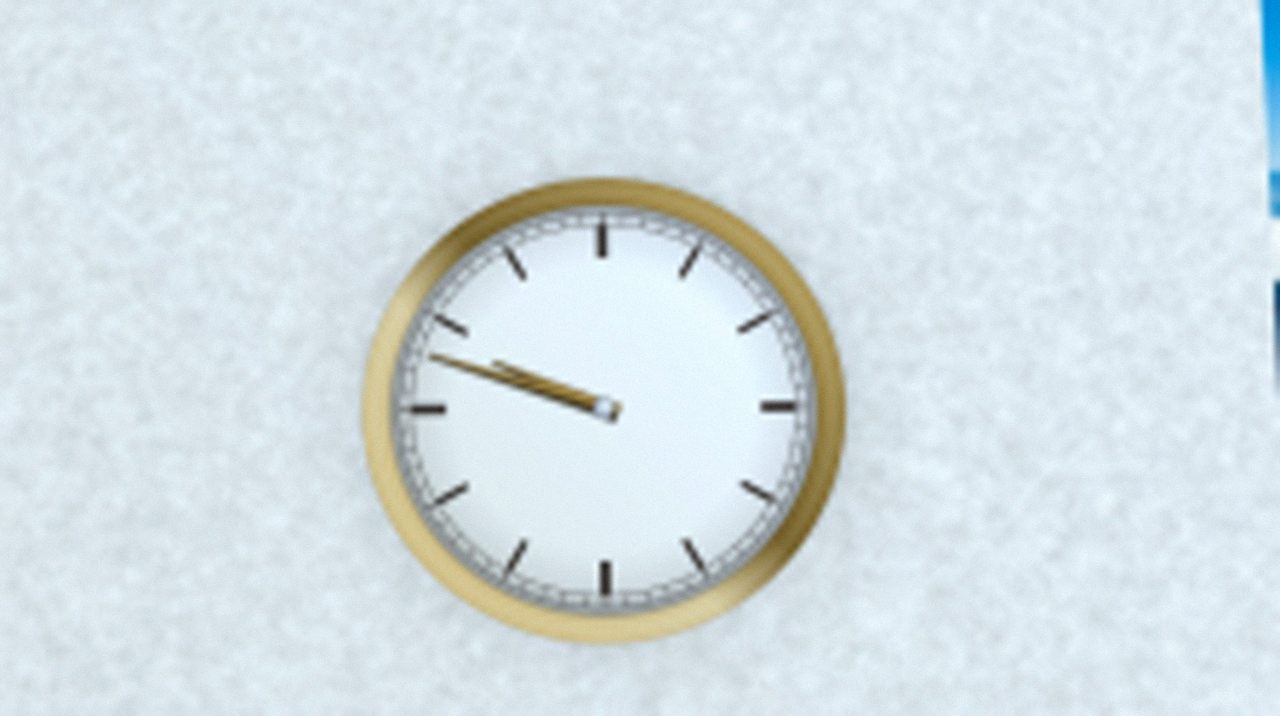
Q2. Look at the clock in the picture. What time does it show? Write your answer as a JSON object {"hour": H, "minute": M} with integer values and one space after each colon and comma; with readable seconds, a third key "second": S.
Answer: {"hour": 9, "minute": 48}
